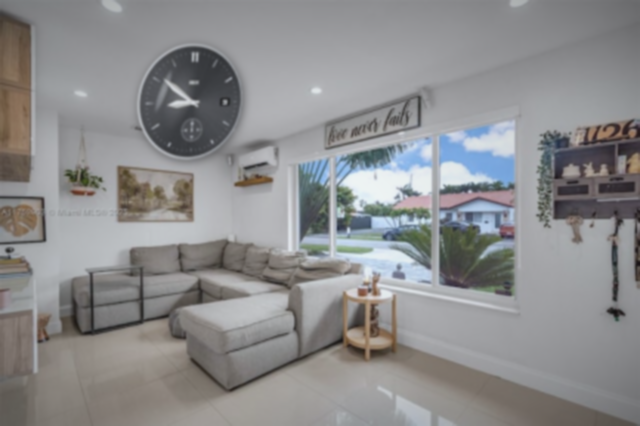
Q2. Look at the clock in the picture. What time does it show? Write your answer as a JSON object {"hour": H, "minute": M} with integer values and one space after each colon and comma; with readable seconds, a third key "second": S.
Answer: {"hour": 8, "minute": 51}
